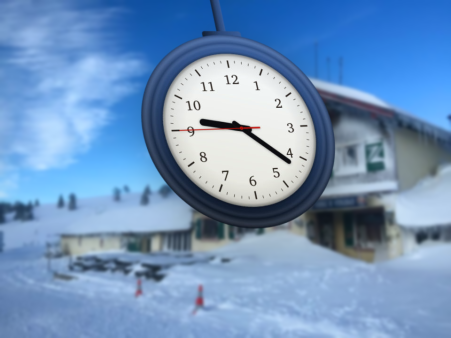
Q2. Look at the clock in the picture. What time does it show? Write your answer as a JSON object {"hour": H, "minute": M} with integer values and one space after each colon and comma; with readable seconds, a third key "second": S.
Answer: {"hour": 9, "minute": 21, "second": 45}
